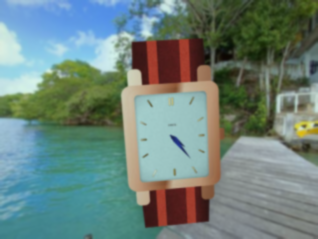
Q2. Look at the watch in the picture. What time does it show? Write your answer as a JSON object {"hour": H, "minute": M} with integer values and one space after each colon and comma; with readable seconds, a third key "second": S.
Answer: {"hour": 4, "minute": 24}
